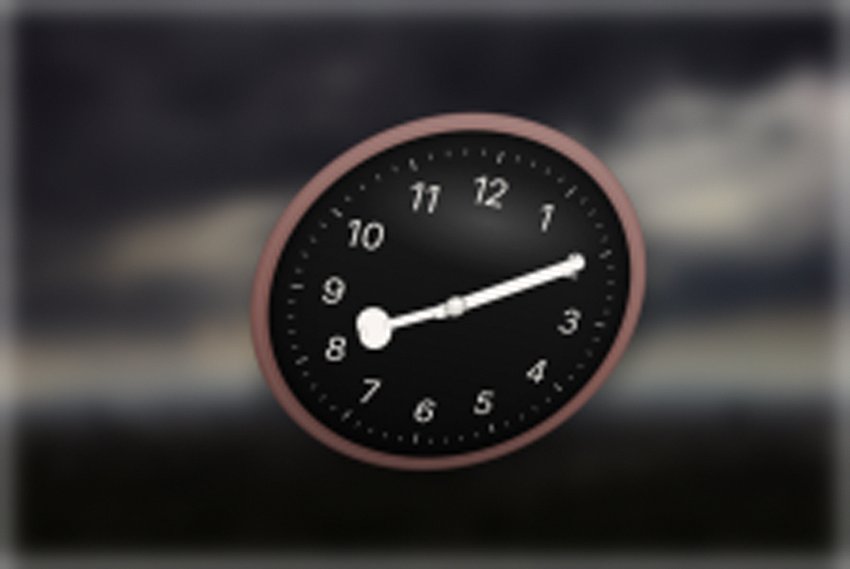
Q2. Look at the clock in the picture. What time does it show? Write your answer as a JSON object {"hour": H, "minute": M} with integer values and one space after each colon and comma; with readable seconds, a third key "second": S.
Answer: {"hour": 8, "minute": 10}
